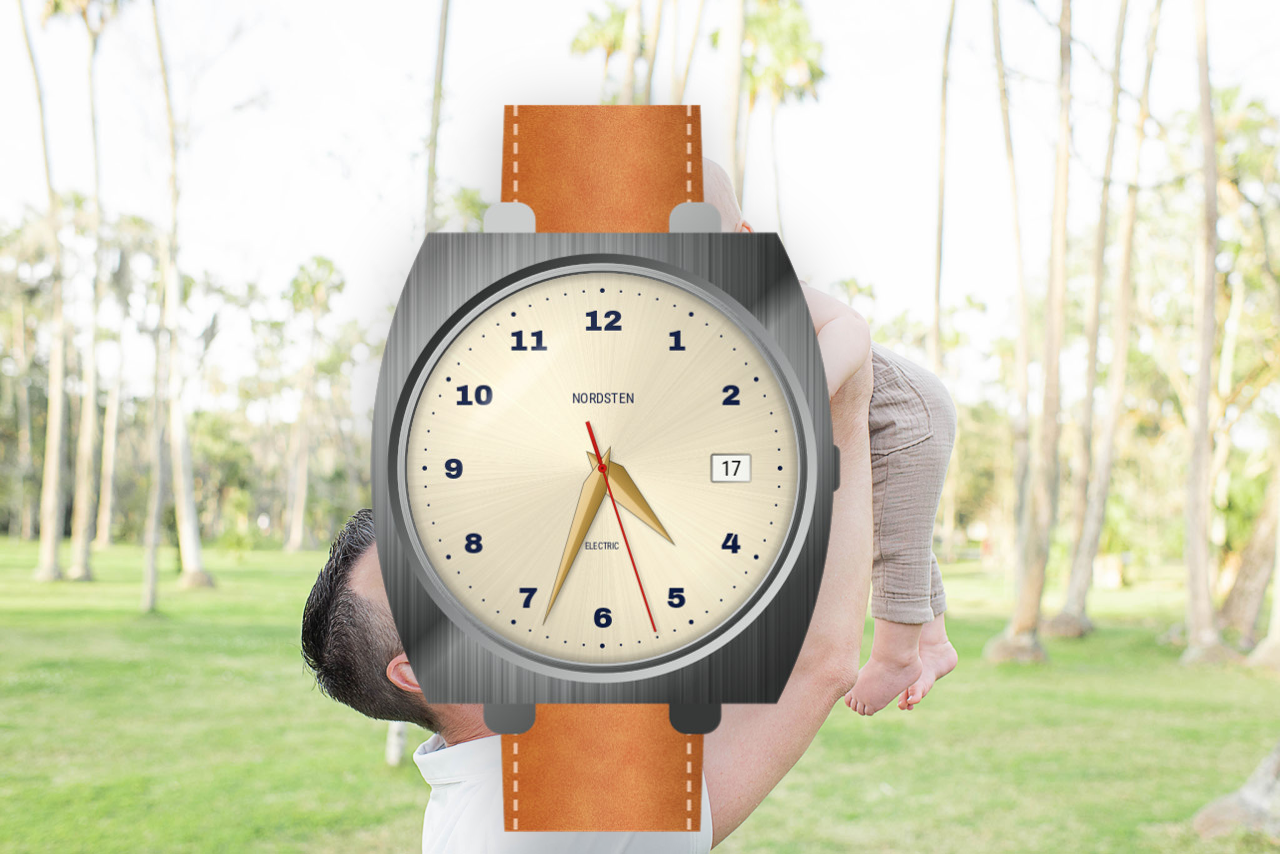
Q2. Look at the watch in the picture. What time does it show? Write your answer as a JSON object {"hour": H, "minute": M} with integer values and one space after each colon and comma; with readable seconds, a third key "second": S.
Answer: {"hour": 4, "minute": 33, "second": 27}
